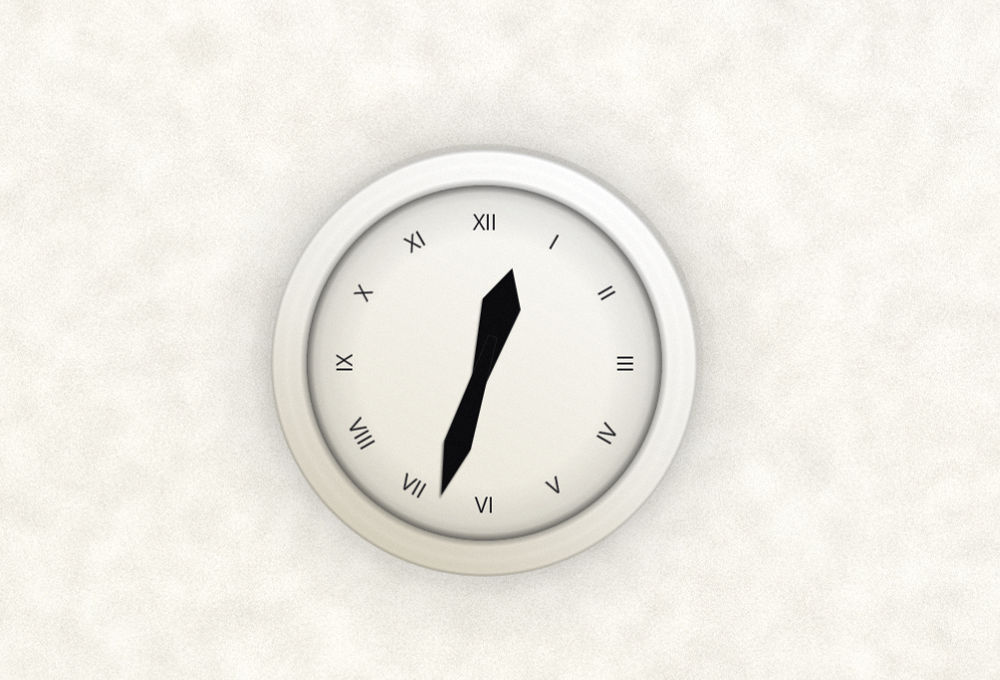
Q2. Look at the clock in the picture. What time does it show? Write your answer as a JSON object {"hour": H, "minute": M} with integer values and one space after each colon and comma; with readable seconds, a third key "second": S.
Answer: {"hour": 12, "minute": 33}
